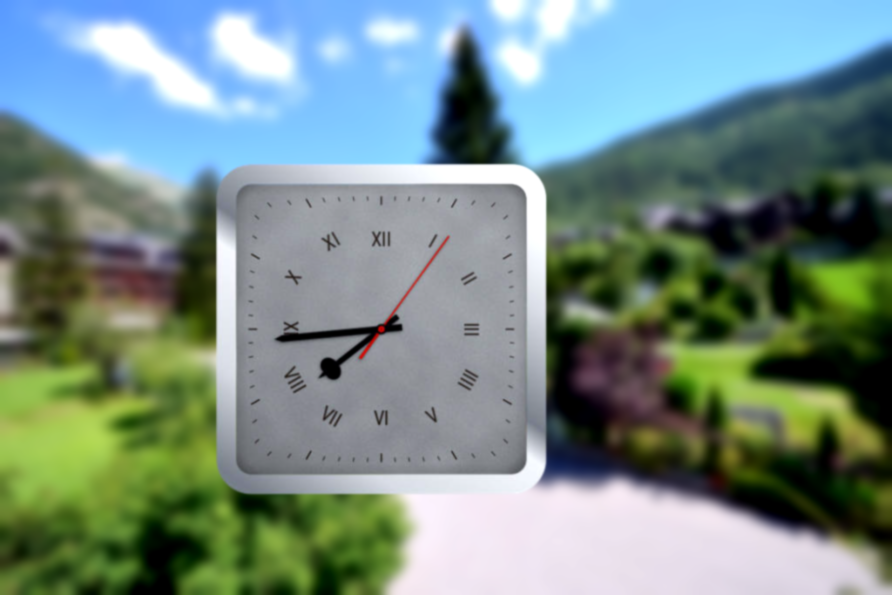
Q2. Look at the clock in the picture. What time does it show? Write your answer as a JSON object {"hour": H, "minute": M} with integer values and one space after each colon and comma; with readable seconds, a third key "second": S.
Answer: {"hour": 7, "minute": 44, "second": 6}
